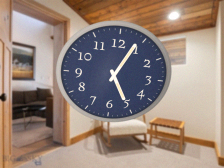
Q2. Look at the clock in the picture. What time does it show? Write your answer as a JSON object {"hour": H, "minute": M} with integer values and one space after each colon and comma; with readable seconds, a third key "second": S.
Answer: {"hour": 5, "minute": 4}
